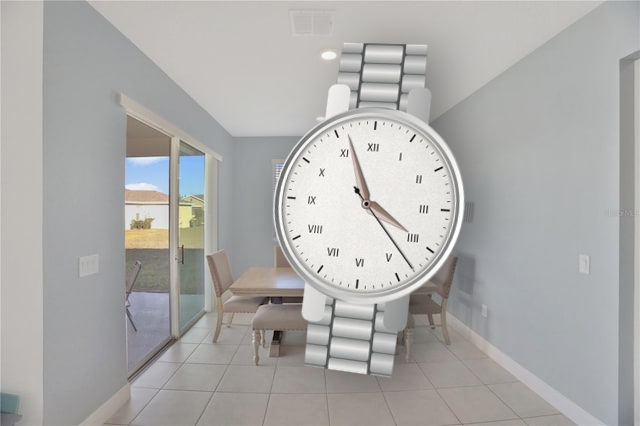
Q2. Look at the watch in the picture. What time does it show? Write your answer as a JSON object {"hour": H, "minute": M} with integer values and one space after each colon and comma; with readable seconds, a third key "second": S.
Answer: {"hour": 3, "minute": 56, "second": 23}
